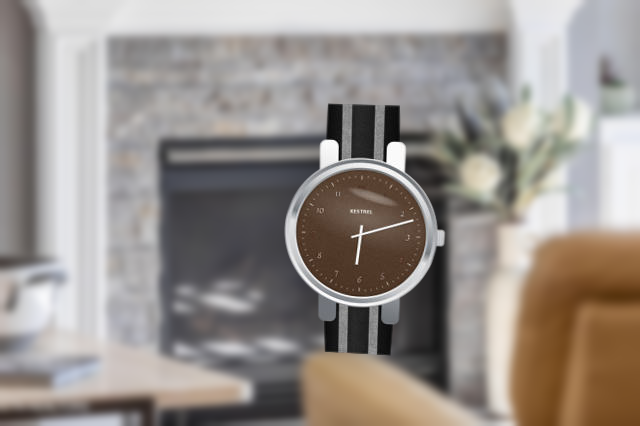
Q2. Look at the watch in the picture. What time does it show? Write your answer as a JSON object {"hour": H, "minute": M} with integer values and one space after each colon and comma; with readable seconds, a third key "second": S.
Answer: {"hour": 6, "minute": 12}
